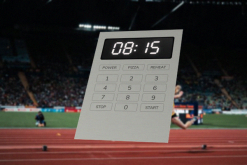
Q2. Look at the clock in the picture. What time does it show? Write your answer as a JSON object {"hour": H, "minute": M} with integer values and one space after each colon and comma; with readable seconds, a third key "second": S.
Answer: {"hour": 8, "minute": 15}
